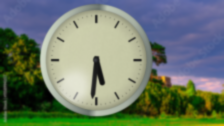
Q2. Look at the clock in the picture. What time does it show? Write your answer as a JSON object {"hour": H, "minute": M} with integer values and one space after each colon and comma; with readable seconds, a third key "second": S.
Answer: {"hour": 5, "minute": 31}
